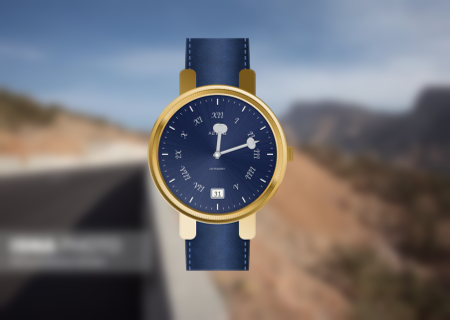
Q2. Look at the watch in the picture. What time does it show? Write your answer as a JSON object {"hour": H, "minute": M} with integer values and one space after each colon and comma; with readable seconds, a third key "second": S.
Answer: {"hour": 12, "minute": 12}
